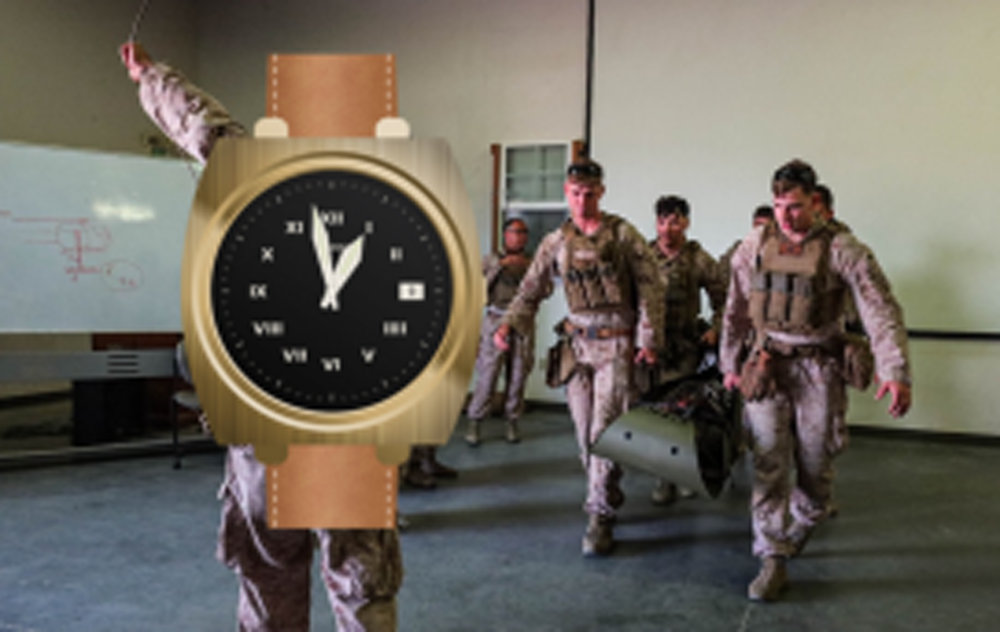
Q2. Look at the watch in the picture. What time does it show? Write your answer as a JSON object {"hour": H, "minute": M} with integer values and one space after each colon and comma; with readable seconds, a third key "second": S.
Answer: {"hour": 12, "minute": 58}
